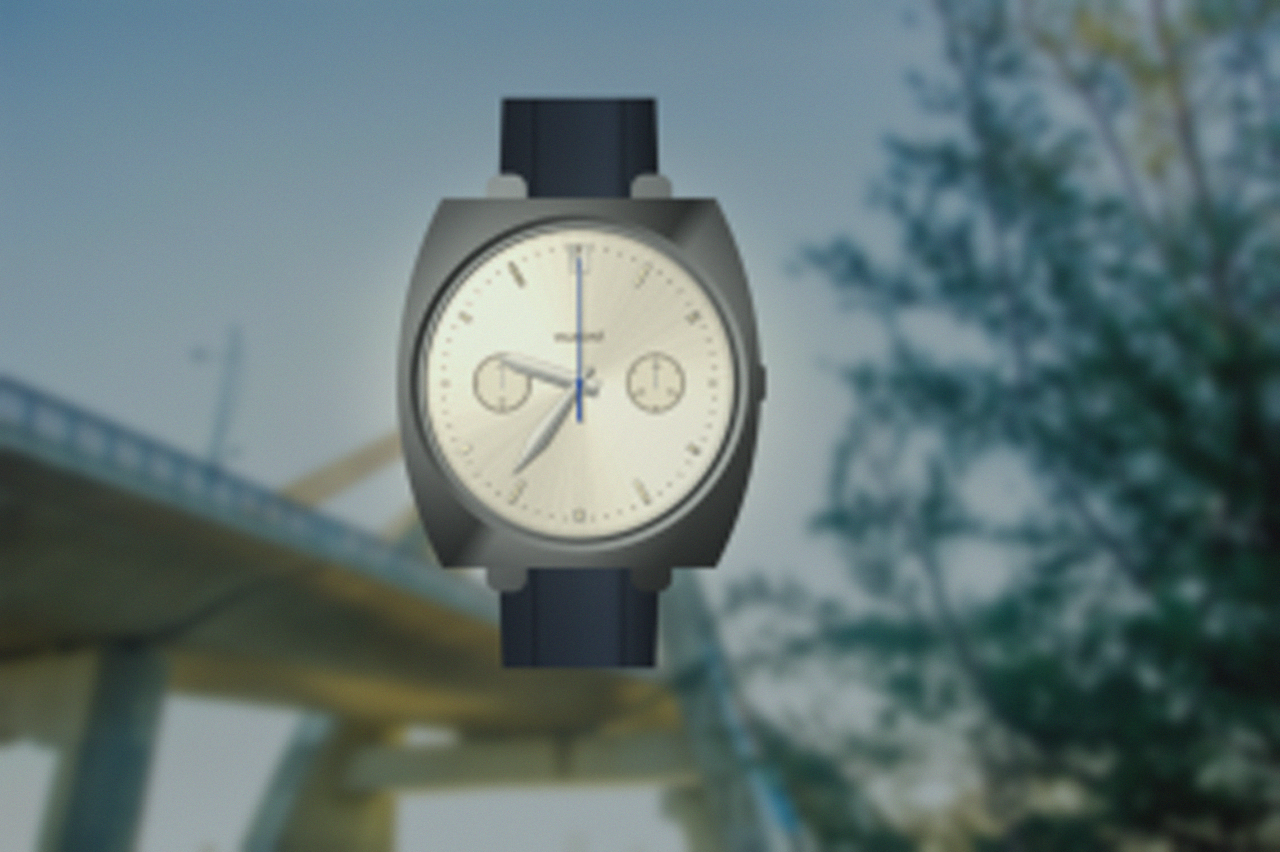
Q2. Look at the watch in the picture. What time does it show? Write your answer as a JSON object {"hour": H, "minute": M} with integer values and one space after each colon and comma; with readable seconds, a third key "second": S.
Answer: {"hour": 9, "minute": 36}
